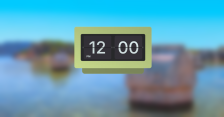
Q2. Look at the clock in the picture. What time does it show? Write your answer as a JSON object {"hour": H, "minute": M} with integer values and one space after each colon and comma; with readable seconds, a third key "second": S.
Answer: {"hour": 12, "minute": 0}
